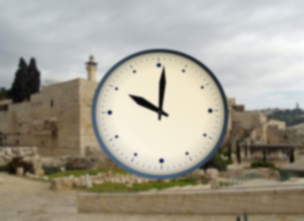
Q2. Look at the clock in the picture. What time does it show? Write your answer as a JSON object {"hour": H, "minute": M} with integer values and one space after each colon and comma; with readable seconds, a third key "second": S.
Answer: {"hour": 10, "minute": 1}
